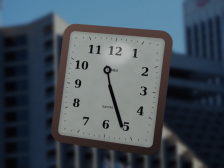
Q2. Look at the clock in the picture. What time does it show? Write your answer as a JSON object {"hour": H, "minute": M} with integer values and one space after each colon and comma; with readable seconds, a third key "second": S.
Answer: {"hour": 11, "minute": 26}
